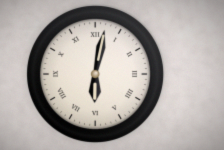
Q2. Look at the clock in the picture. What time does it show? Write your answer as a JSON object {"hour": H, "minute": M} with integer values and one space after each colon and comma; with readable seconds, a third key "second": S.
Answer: {"hour": 6, "minute": 2}
